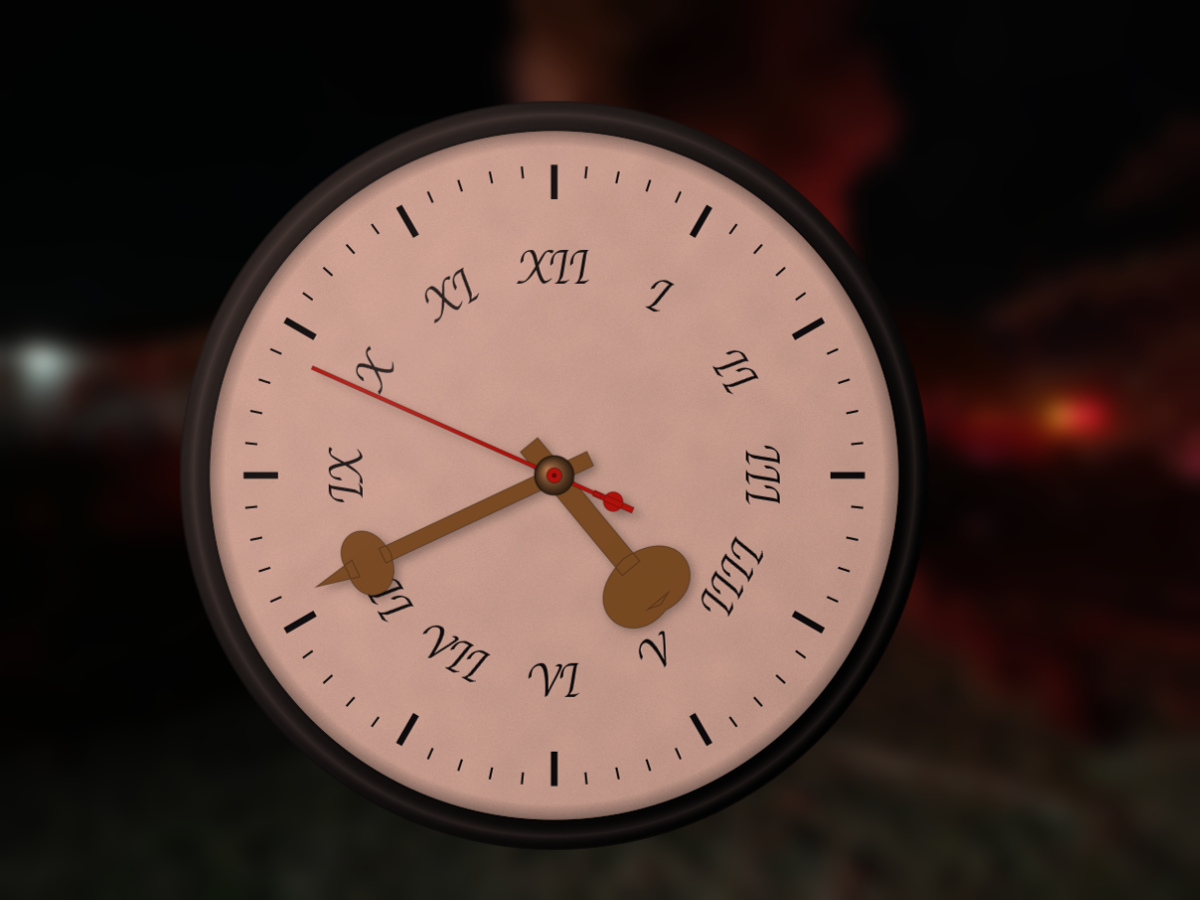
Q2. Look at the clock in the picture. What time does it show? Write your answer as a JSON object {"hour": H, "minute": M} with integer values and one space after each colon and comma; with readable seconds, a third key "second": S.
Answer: {"hour": 4, "minute": 40, "second": 49}
